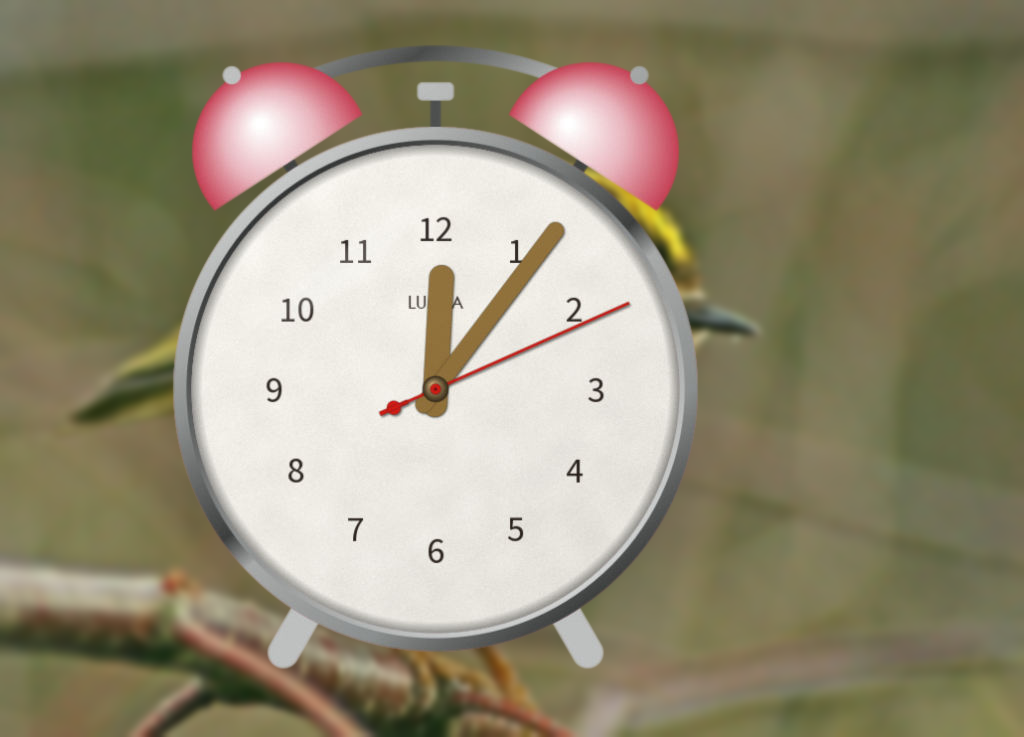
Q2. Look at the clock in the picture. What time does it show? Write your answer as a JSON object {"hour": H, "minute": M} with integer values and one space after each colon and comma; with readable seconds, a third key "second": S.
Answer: {"hour": 12, "minute": 6, "second": 11}
